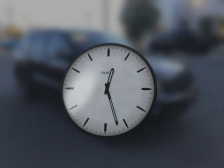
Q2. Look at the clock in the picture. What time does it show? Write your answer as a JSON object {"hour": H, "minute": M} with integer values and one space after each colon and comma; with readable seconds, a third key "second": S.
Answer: {"hour": 12, "minute": 27}
